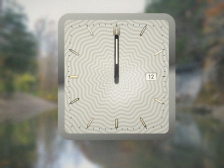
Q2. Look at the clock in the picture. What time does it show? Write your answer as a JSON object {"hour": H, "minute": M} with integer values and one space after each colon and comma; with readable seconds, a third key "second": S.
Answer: {"hour": 12, "minute": 0}
